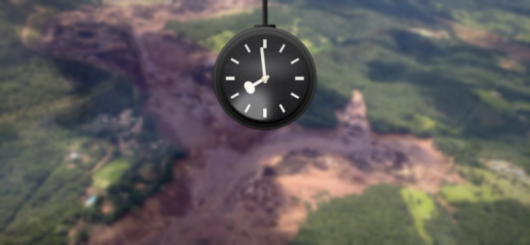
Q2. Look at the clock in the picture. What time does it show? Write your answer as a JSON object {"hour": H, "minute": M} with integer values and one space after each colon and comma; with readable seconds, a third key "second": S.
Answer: {"hour": 7, "minute": 59}
